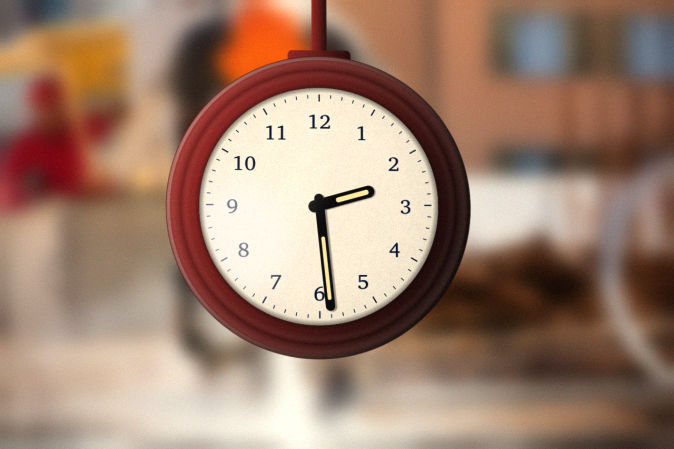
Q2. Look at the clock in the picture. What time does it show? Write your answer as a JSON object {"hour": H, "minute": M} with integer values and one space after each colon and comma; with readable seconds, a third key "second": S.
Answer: {"hour": 2, "minute": 29}
